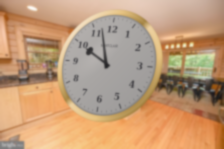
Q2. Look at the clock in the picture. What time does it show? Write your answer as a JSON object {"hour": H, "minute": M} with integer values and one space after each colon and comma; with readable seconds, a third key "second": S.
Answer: {"hour": 9, "minute": 57}
